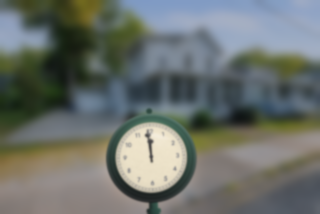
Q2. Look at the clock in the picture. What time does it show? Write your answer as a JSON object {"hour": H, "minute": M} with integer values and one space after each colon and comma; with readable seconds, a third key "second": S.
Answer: {"hour": 11, "minute": 59}
